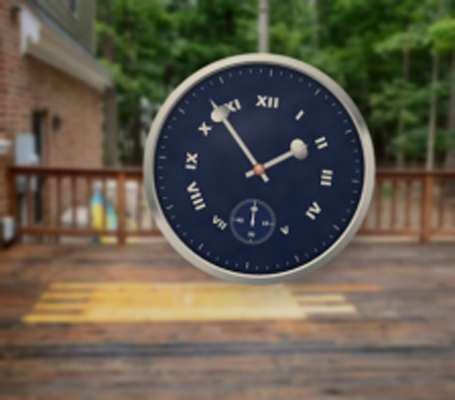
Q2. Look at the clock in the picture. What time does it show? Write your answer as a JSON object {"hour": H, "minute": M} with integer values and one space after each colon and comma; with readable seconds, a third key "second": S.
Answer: {"hour": 1, "minute": 53}
